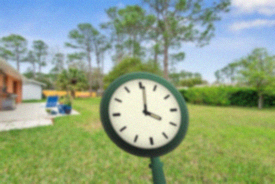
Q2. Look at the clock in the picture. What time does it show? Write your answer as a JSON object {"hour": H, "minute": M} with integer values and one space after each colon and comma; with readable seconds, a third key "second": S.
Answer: {"hour": 4, "minute": 1}
